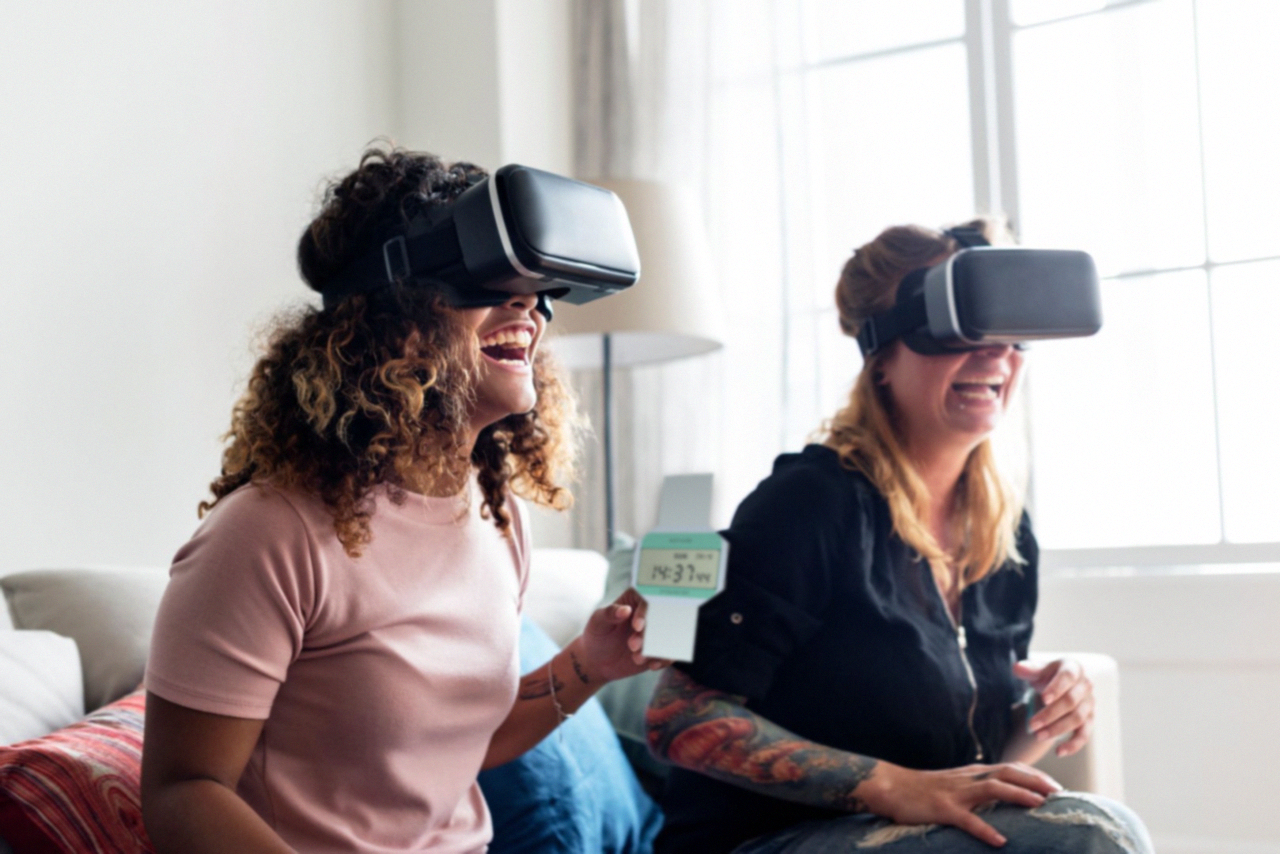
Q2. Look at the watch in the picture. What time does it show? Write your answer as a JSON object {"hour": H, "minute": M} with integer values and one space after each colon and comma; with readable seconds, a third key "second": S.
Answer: {"hour": 14, "minute": 37}
